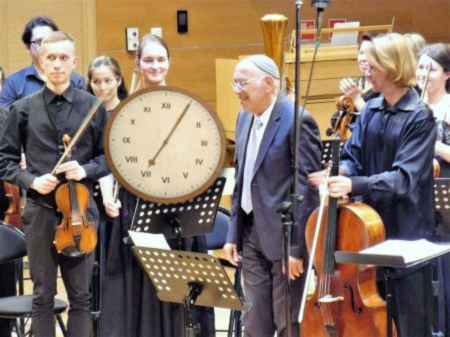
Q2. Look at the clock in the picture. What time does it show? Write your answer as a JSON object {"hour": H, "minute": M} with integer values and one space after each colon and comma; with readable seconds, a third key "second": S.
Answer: {"hour": 7, "minute": 5}
